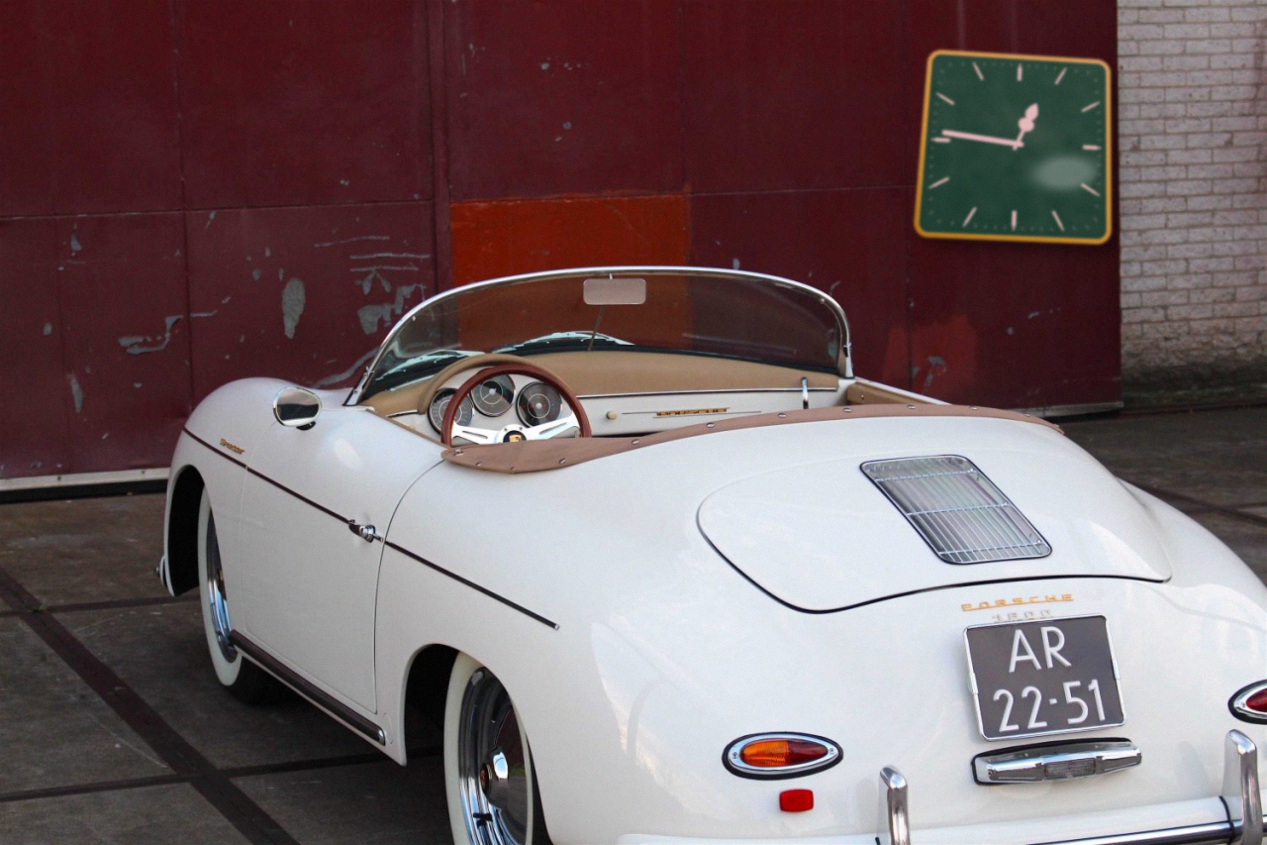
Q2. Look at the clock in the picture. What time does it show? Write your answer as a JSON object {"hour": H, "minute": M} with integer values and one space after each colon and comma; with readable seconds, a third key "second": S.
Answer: {"hour": 12, "minute": 46}
